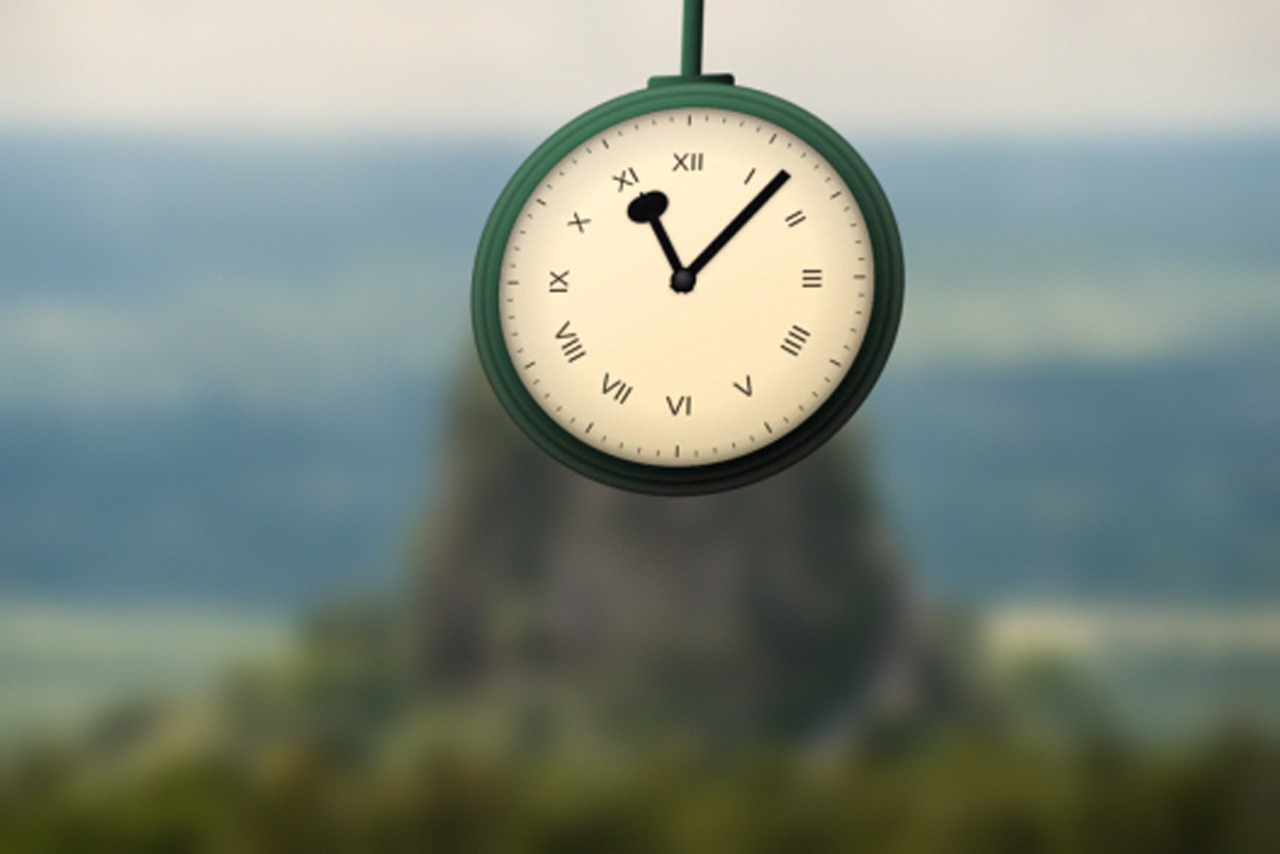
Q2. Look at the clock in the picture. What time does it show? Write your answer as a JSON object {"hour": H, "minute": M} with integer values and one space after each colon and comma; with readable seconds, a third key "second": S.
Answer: {"hour": 11, "minute": 7}
